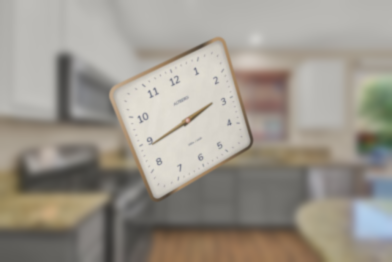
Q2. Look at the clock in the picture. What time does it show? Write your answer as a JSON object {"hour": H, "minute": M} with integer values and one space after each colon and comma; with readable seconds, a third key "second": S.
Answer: {"hour": 2, "minute": 44}
